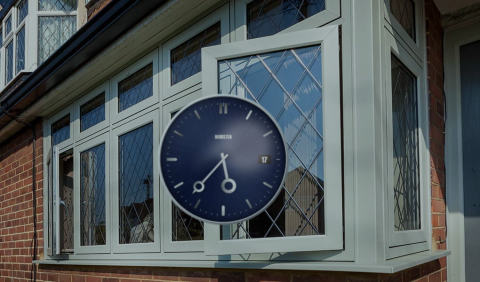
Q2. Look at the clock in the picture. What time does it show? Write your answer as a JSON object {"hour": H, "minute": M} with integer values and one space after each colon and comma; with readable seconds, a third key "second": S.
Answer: {"hour": 5, "minute": 37}
